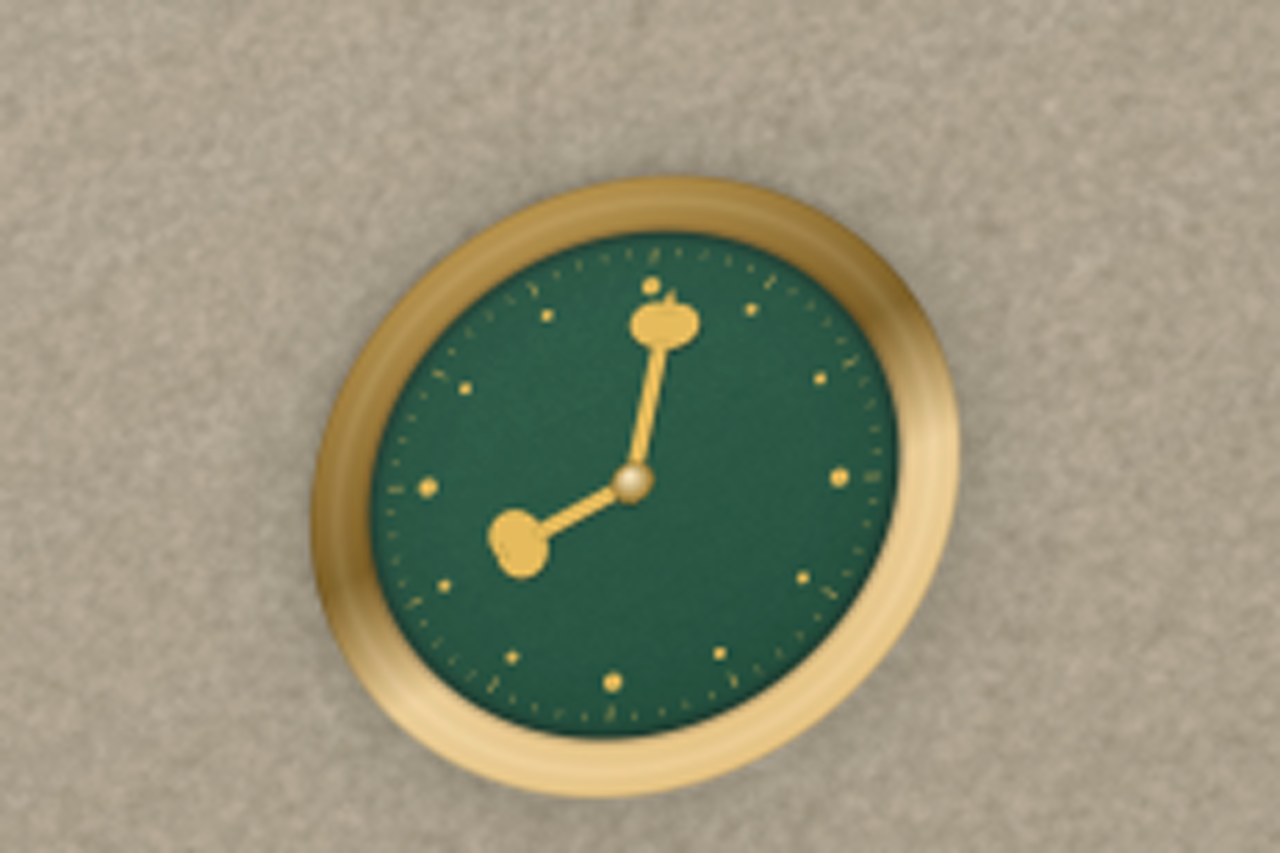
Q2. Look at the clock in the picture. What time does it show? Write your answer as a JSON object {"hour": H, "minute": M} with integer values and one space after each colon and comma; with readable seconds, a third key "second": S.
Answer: {"hour": 8, "minute": 1}
